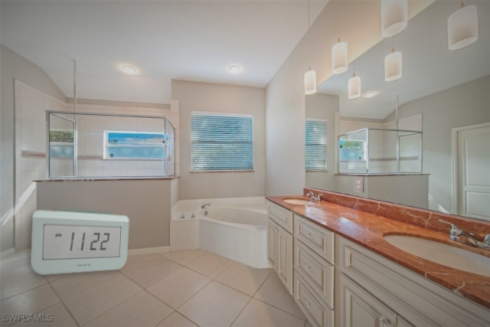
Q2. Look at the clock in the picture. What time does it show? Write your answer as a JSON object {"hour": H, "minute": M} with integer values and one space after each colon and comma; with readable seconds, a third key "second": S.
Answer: {"hour": 11, "minute": 22}
